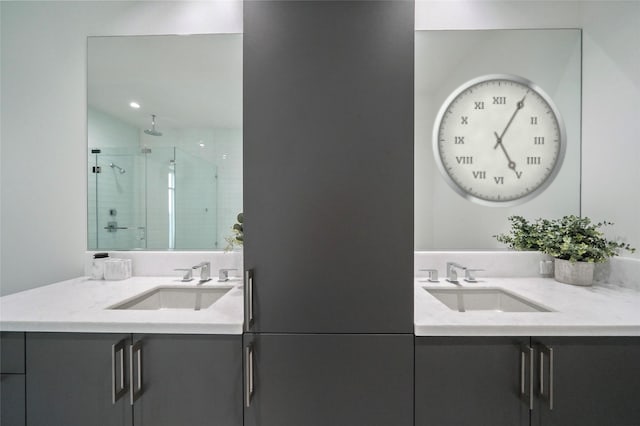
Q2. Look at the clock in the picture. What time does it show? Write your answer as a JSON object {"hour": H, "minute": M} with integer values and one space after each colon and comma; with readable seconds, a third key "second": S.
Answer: {"hour": 5, "minute": 5}
